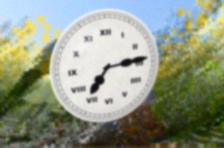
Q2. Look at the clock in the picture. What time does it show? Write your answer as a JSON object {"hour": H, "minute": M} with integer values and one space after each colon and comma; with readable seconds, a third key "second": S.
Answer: {"hour": 7, "minute": 14}
